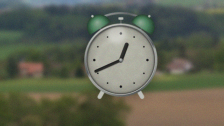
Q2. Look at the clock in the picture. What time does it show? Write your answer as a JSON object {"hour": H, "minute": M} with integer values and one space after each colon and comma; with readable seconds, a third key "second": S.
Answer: {"hour": 12, "minute": 41}
